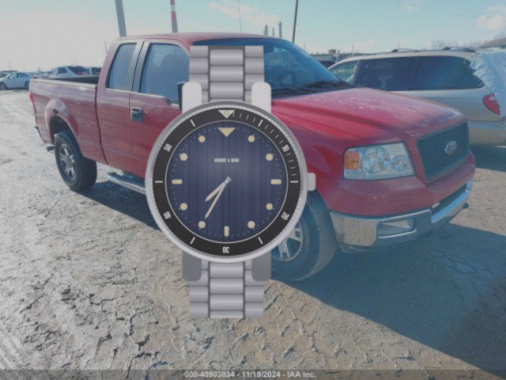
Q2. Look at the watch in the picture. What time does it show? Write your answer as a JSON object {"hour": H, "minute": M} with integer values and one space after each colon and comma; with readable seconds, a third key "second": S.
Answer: {"hour": 7, "minute": 35}
